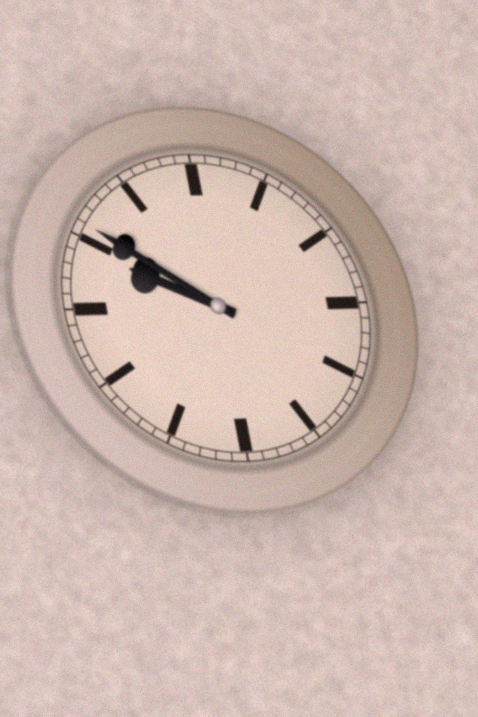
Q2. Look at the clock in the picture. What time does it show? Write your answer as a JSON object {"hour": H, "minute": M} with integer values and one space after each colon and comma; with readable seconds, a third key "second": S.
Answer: {"hour": 9, "minute": 51}
